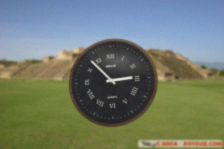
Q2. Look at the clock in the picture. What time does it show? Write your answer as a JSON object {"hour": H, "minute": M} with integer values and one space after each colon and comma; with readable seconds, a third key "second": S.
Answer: {"hour": 2, "minute": 53}
